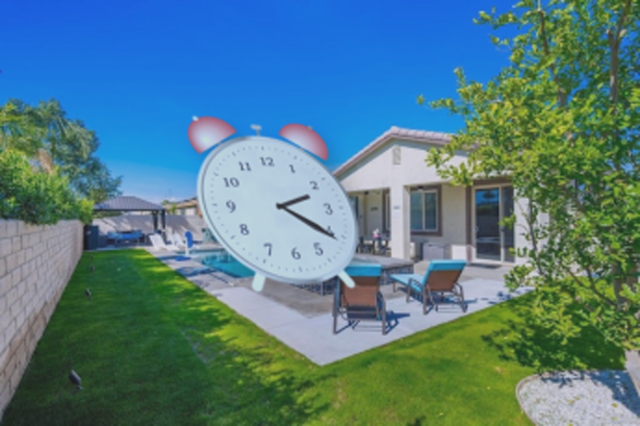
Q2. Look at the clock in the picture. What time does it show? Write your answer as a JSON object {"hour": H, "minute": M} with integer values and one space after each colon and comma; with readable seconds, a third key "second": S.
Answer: {"hour": 2, "minute": 21}
